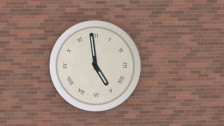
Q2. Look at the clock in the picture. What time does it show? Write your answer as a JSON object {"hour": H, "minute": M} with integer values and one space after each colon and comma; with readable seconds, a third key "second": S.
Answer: {"hour": 4, "minute": 59}
